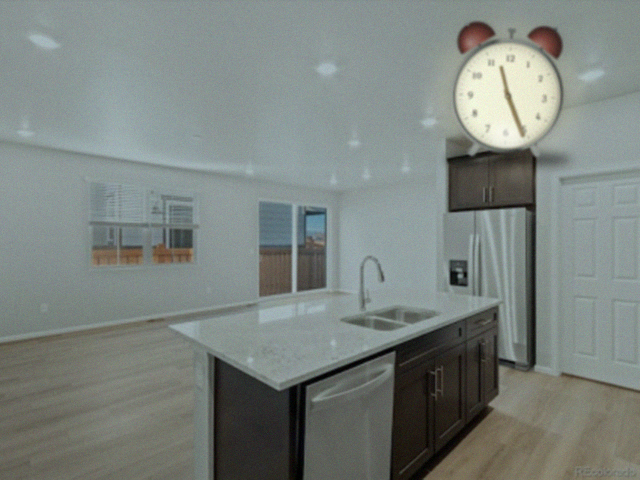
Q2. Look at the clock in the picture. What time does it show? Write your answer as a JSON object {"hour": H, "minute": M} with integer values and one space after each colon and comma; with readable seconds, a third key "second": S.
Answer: {"hour": 11, "minute": 26}
